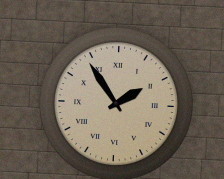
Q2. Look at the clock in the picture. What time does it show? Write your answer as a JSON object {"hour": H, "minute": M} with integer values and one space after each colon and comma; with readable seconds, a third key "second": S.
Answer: {"hour": 1, "minute": 54}
